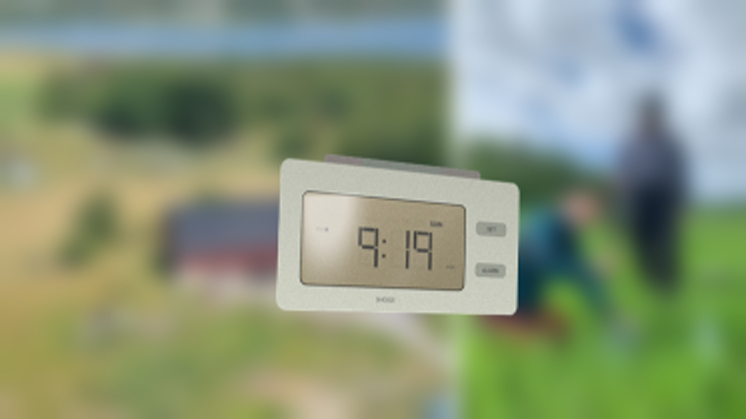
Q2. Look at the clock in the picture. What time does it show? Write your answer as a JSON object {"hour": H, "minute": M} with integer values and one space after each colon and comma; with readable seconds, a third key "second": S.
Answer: {"hour": 9, "minute": 19}
